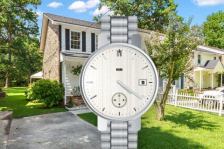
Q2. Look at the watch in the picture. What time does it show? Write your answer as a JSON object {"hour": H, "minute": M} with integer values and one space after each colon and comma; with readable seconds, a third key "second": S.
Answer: {"hour": 4, "minute": 21}
